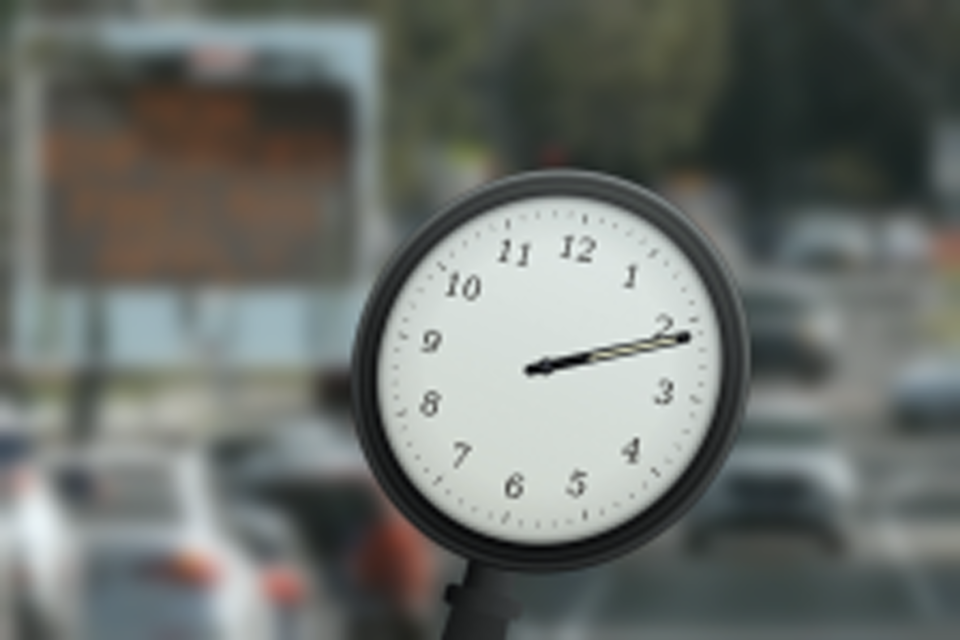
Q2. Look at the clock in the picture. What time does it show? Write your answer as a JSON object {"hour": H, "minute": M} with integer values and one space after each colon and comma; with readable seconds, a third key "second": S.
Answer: {"hour": 2, "minute": 11}
